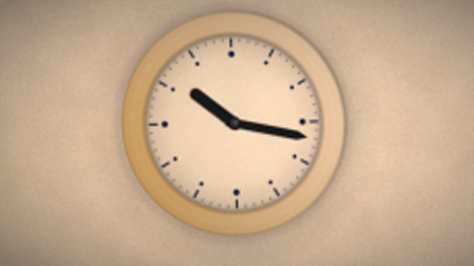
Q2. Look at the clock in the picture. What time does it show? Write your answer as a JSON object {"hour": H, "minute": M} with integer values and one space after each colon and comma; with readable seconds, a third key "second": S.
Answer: {"hour": 10, "minute": 17}
